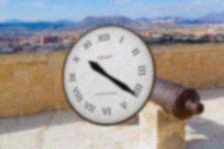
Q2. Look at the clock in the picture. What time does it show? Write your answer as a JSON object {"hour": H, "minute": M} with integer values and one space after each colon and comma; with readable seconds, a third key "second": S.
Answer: {"hour": 10, "minute": 21}
